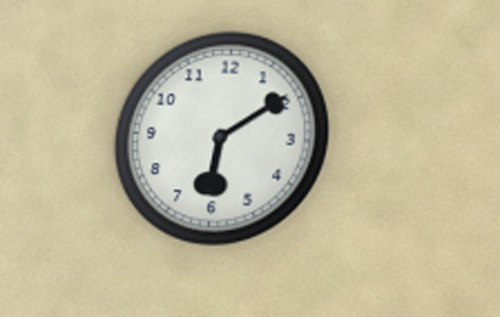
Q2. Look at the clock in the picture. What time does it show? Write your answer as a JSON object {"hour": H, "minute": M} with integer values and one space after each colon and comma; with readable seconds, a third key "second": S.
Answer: {"hour": 6, "minute": 9}
